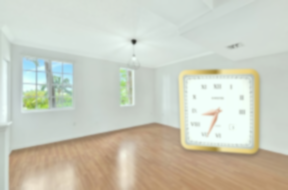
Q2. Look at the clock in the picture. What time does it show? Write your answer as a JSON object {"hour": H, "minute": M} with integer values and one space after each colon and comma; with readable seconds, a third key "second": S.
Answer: {"hour": 8, "minute": 34}
